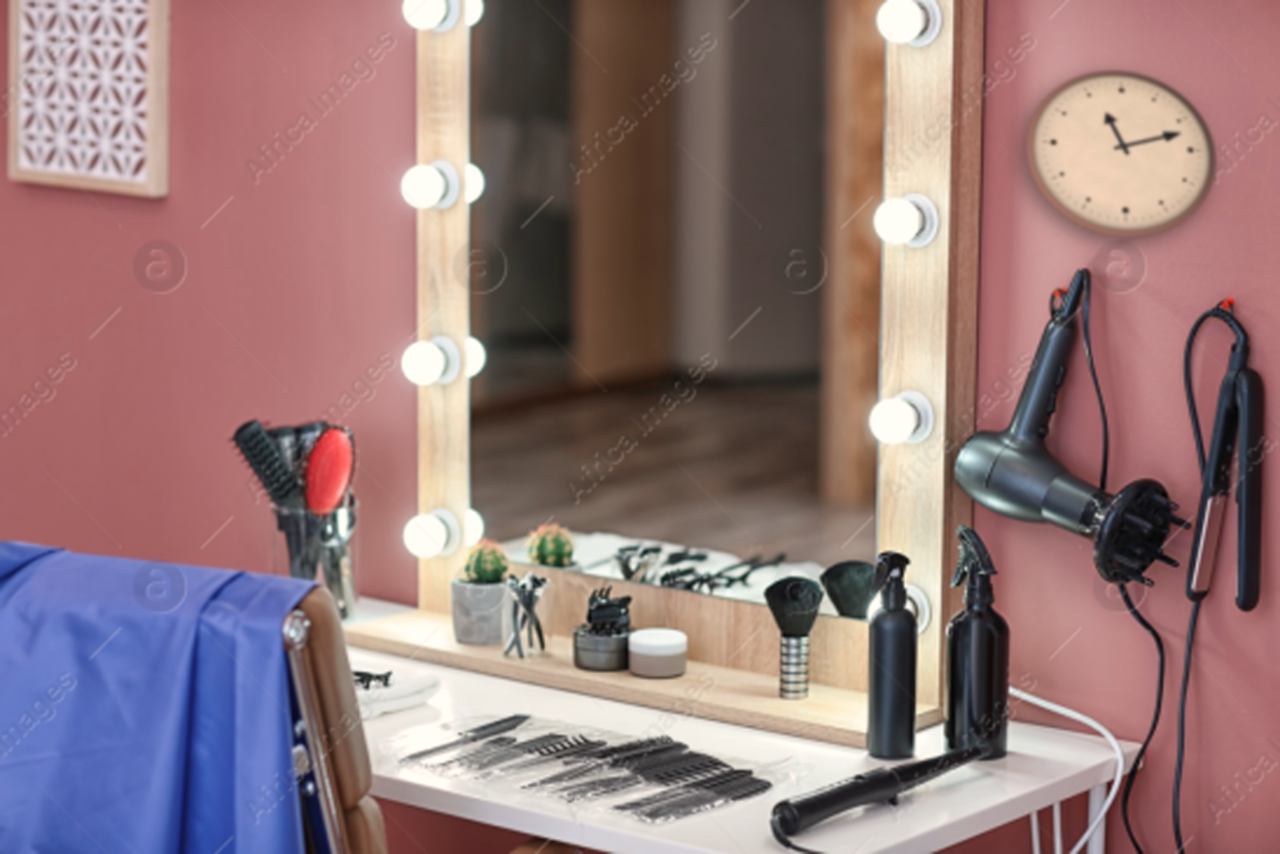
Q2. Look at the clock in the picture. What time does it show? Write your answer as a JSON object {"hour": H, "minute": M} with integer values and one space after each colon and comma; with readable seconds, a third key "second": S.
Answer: {"hour": 11, "minute": 12}
